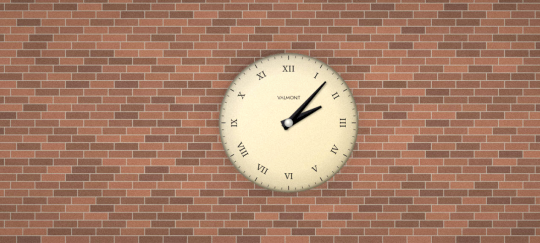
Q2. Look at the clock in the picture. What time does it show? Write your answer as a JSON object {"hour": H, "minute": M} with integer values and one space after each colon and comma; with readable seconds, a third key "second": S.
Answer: {"hour": 2, "minute": 7}
